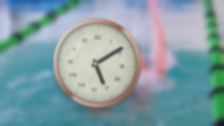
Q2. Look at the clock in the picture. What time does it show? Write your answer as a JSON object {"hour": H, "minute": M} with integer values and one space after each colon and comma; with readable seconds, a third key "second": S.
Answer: {"hour": 5, "minute": 9}
